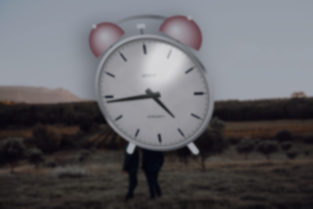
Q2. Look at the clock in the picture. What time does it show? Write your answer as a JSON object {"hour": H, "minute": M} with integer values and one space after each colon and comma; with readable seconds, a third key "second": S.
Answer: {"hour": 4, "minute": 44}
